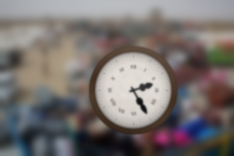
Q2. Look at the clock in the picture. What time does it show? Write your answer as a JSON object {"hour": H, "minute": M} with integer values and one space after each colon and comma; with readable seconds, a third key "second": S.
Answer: {"hour": 2, "minute": 25}
